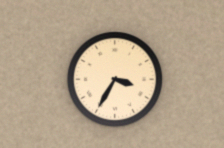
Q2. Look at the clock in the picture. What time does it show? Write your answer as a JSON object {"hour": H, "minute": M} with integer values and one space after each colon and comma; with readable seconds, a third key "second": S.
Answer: {"hour": 3, "minute": 35}
